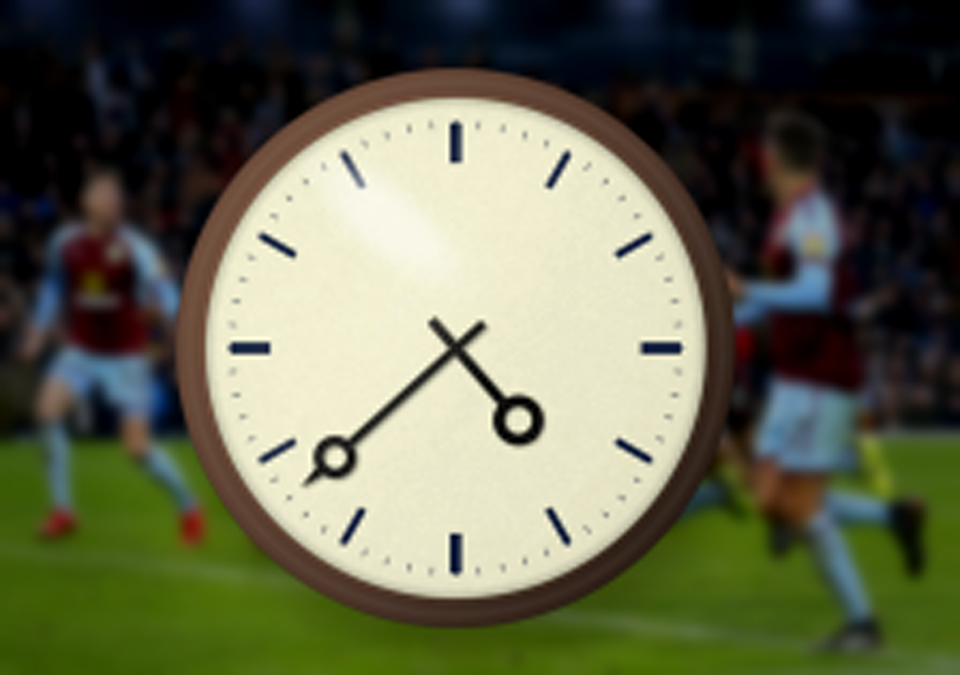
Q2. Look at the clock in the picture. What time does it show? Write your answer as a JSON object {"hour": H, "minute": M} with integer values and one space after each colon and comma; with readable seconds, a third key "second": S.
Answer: {"hour": 4, "minute": 38}
